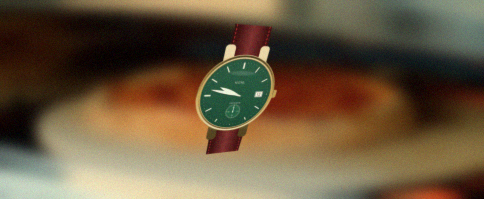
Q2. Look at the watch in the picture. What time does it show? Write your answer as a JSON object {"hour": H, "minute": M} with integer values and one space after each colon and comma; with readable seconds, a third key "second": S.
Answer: {"hour": 9, "minute": 47}
